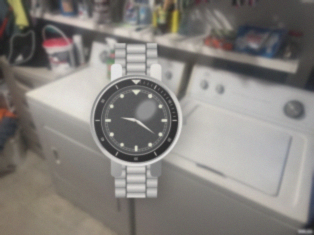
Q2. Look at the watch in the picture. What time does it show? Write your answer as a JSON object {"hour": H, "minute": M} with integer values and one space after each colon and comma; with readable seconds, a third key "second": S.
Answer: {"hour": 9, "minute": 21}
